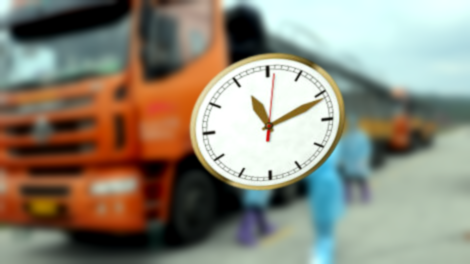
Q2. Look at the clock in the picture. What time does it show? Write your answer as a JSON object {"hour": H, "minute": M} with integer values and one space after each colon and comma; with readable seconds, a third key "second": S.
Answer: {"hour": 11, "minute": 11, "second": 1}
